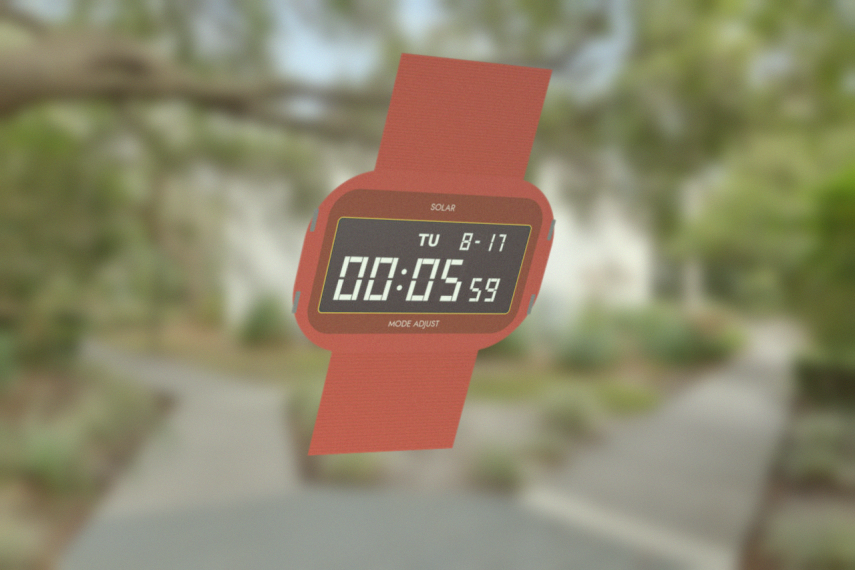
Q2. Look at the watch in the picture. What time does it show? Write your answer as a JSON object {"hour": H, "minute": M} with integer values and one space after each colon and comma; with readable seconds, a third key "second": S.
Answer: {"hour": 0, "minute": 5, "second": 59}
